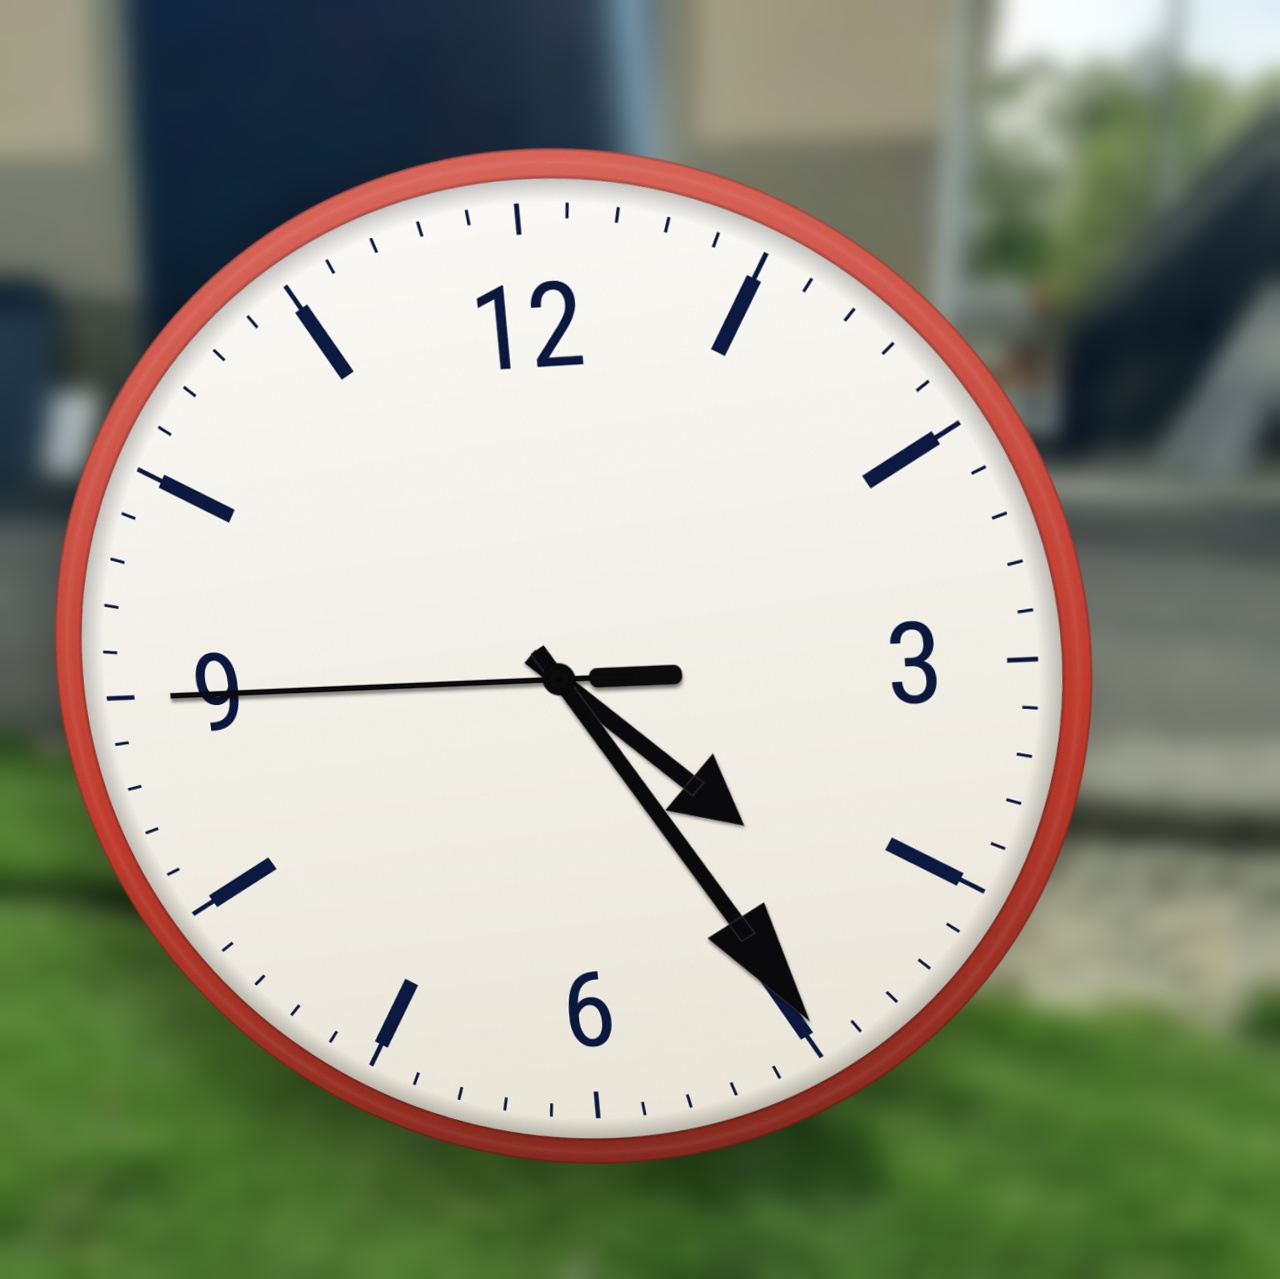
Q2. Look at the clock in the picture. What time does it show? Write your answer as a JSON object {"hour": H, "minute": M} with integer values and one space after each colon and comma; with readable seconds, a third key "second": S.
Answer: {"hour": 4, "minute": 24, "second": 45}
